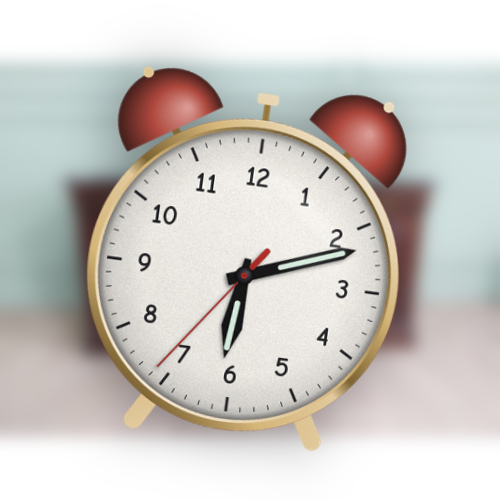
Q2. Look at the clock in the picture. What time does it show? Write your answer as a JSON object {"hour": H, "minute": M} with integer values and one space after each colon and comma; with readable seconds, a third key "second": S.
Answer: {"hour": 6, "minute": 11, "second": 36}
